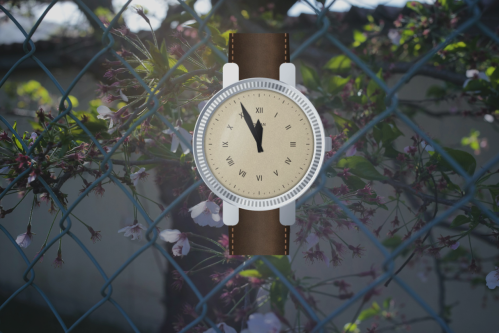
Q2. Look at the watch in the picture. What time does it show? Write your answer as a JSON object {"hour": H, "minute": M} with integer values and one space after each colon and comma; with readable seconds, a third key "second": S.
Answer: {"hour": 11, "minute": 56}
